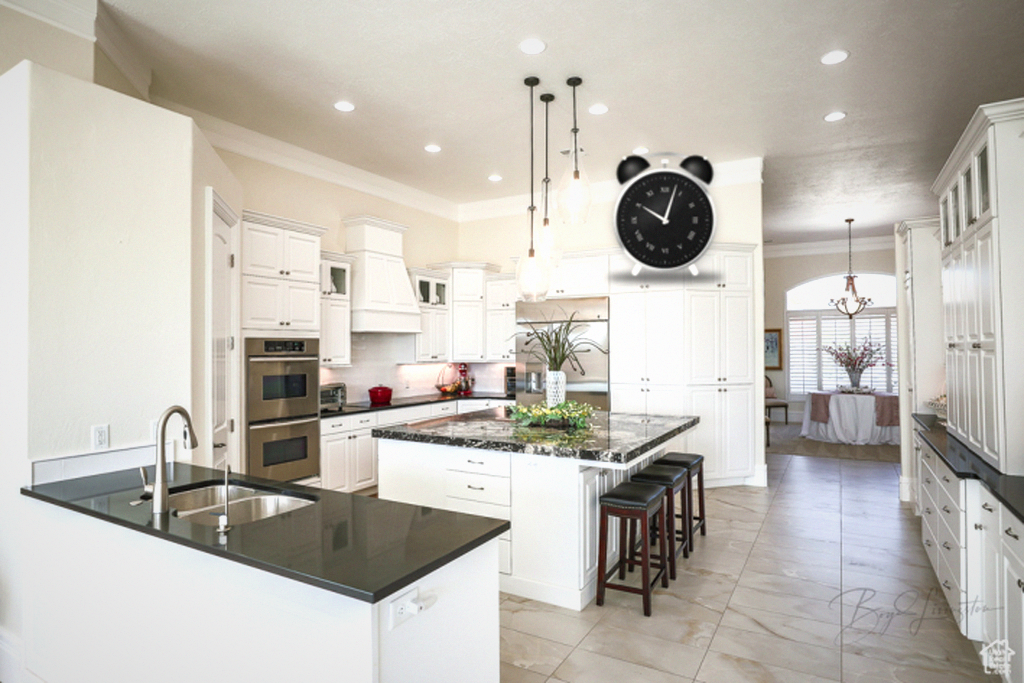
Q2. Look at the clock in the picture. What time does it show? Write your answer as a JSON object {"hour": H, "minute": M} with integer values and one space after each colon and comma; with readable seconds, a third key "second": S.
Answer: {"hour": 10, "minute": 3}
